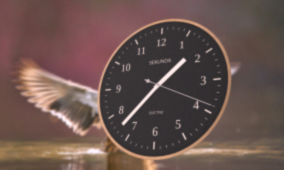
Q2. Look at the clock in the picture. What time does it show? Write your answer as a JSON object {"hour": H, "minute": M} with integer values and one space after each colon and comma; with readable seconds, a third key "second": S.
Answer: {"hour": 1, "minute": 37, "second": 19}
